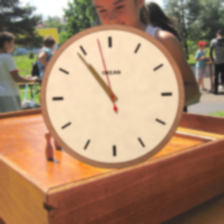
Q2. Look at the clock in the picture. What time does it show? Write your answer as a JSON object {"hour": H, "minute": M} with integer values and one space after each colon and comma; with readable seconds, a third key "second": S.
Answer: {"hour": 10, "minute": 53, "second": 58}
